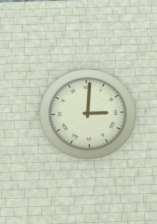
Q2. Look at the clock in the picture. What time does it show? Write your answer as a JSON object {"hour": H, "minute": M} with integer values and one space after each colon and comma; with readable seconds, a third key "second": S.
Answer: {"hour": 3, "minute": 1}
